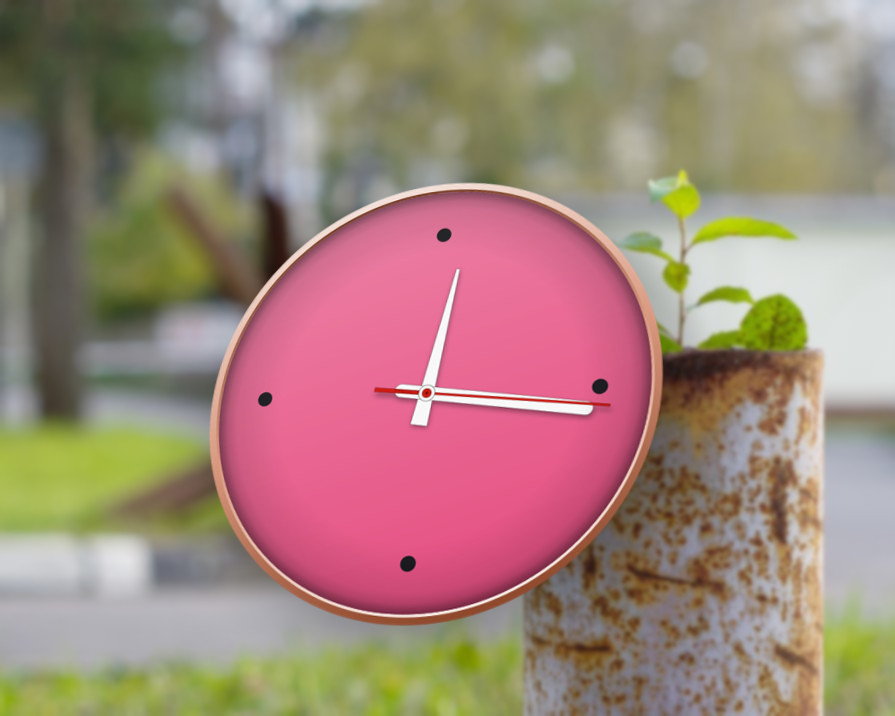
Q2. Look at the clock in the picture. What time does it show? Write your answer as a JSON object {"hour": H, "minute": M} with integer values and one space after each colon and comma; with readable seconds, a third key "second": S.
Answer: {"hour": 12, "minute": 16, "second": 16}
